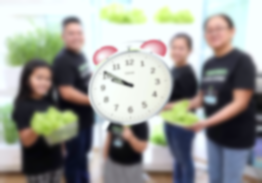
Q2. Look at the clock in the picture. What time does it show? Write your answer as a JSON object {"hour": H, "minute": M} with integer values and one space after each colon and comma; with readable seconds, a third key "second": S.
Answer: {"hour": 9, "minute": 51}
